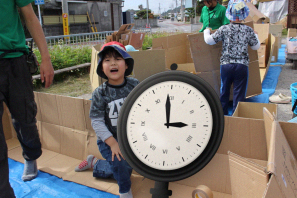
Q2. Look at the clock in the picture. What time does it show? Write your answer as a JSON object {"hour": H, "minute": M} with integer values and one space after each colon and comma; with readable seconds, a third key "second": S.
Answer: {"hour": 2, "minute": 59}
